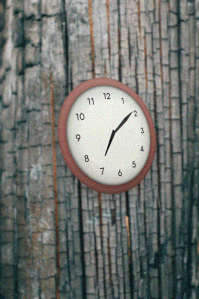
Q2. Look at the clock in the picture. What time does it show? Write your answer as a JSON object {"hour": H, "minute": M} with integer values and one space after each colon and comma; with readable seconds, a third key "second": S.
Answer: {"hour": 7, "minute": 9}
